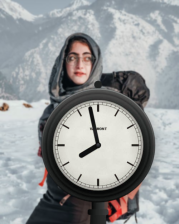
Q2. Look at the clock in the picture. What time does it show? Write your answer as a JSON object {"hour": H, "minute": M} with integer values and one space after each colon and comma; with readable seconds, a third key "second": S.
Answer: {"hour": 7, "minute": 58}
